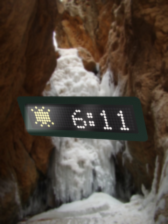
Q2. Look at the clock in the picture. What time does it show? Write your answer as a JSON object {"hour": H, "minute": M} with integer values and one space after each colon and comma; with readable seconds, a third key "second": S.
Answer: {"hour": 6, "minute": 11}
